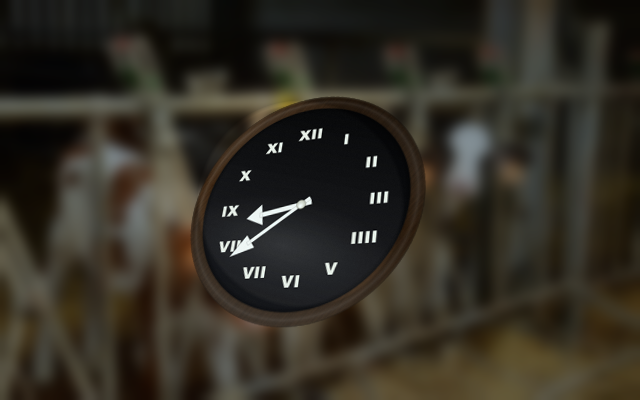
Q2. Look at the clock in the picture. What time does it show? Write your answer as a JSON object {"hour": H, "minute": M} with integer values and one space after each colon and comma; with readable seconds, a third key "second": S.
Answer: {"hour": 8, "minute": 39}
